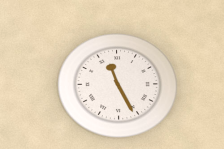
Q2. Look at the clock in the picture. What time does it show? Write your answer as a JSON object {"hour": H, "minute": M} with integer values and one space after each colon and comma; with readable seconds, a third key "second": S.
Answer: {"hour": 11, "minute": 26}
